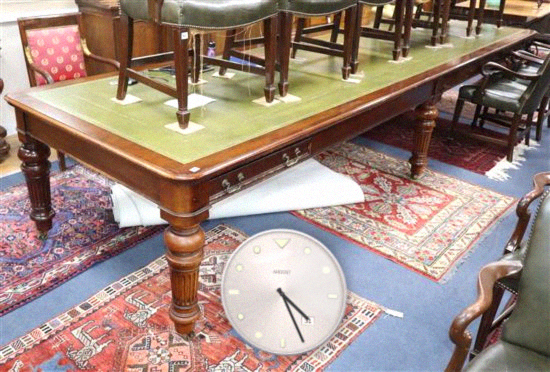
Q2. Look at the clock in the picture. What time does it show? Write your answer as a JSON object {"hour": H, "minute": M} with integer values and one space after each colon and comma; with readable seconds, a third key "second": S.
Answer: {"hour": 4, "minute": 26}
